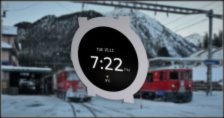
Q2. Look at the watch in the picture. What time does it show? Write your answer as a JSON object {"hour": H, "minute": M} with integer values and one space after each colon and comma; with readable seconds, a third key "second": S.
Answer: {"hour": 7, "minute": 22}
